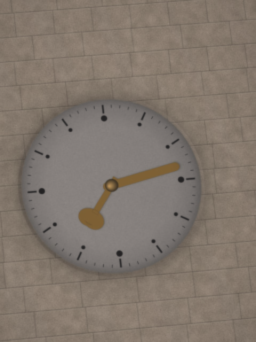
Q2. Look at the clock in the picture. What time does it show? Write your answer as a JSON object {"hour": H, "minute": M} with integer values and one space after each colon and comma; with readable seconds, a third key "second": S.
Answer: {"hour": 7, "minute": 13}
